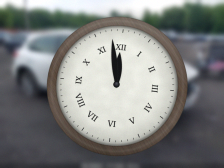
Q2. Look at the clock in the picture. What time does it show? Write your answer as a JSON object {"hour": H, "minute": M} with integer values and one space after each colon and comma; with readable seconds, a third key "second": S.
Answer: {"hour": 11, "minute": 58}
